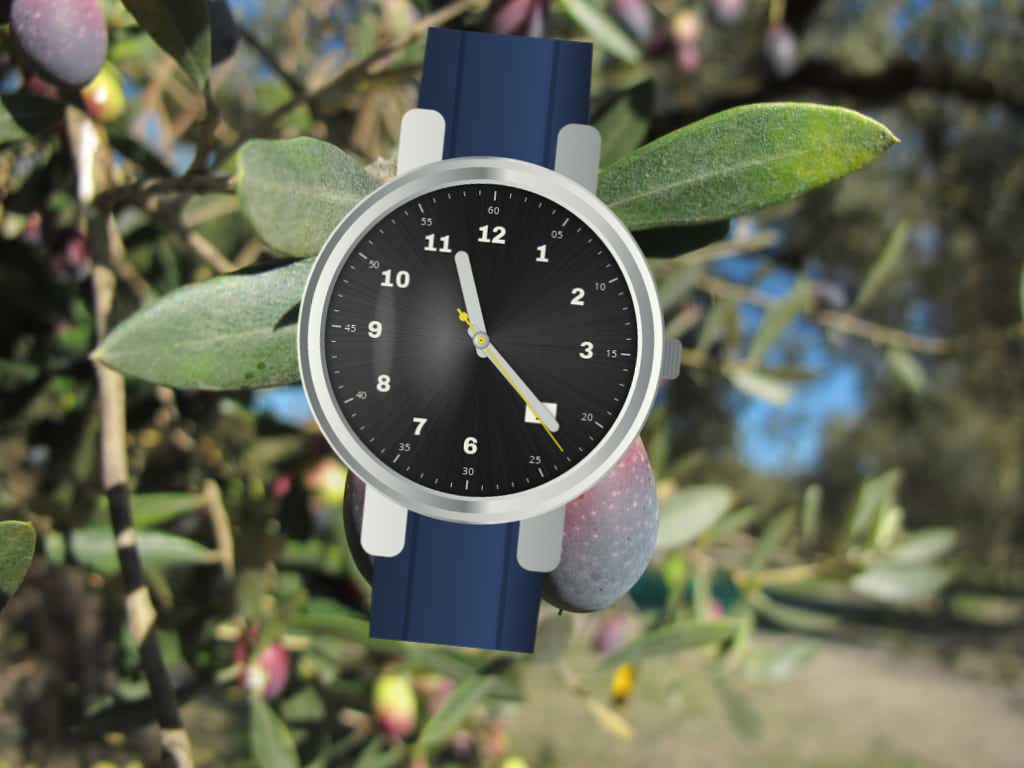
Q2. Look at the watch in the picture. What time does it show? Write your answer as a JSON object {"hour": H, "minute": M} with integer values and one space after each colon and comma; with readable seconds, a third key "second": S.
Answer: {"hour": 11, "minute": 22, "second": 23}
